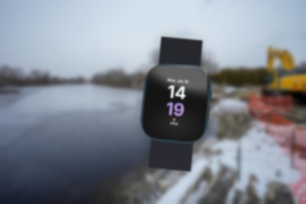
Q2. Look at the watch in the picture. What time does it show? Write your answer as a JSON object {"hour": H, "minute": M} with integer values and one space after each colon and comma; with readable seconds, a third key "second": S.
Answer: {"hour": 14, "minute": 19}
